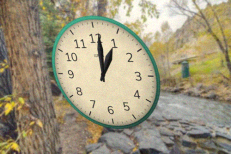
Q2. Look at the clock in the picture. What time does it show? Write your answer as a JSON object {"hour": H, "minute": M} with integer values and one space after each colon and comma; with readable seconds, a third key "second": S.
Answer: {"hour": 1, "minute": 1}
